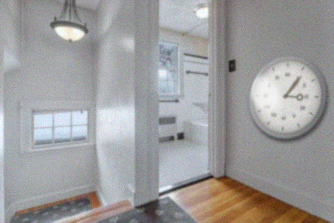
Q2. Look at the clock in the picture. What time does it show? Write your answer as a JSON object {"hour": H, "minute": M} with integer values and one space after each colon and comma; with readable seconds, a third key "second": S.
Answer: {"hour": 3, "minute": 6}
